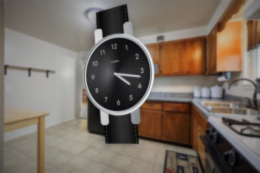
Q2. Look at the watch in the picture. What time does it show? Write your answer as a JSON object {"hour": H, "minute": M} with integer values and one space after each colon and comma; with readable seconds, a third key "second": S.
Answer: {"hour": 4, "minute": 17}
